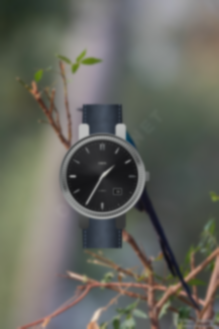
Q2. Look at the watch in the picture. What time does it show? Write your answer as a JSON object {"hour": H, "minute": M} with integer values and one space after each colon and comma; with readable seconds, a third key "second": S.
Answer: {"hour": 1, "minute": 35}
